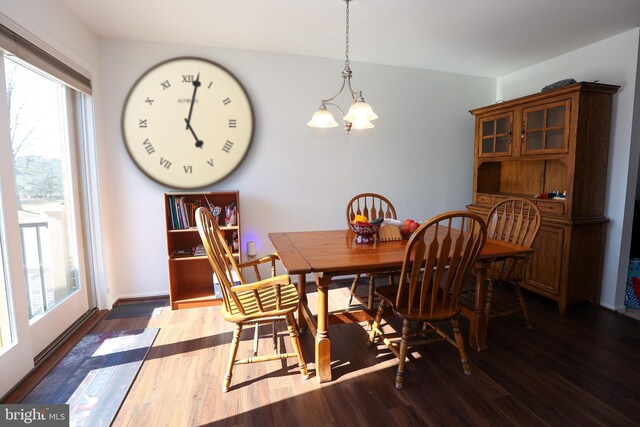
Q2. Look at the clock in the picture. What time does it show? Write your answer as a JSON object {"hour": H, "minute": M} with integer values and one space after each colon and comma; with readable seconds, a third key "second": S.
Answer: {"hour": 5, "minute": 2}
